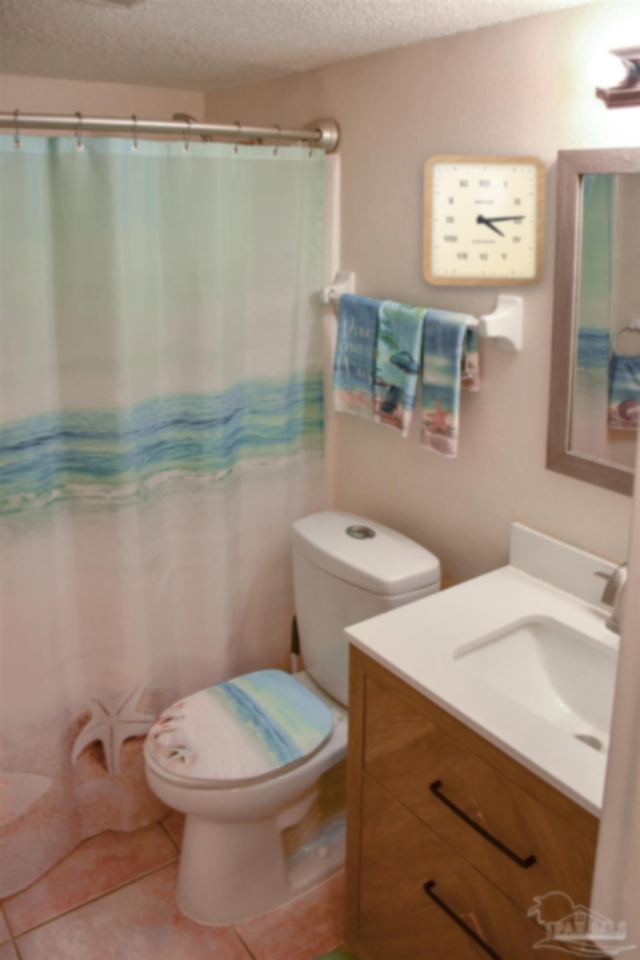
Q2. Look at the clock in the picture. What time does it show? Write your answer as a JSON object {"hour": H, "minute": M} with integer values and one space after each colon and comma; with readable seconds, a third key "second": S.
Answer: {"hour": 4, "minute": 14}
